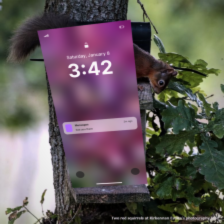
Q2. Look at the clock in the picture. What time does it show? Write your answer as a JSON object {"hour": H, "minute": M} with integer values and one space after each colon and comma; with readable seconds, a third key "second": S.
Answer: {"hour": 3, "minute": 42}
